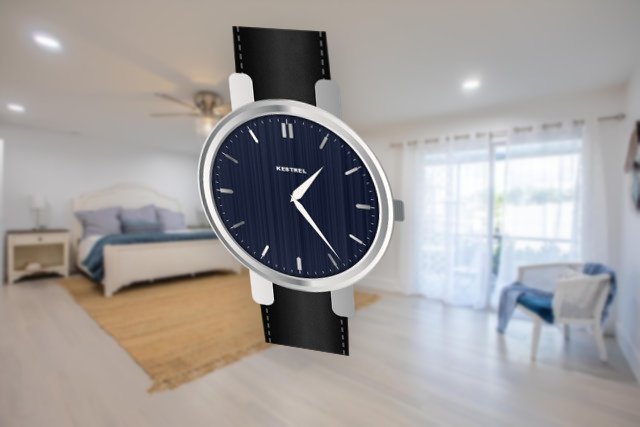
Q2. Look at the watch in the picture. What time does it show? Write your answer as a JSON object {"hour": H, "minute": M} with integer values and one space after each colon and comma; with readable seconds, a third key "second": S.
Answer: {"hour": 1, "minute": 24}
